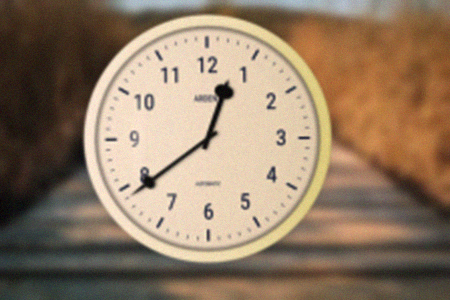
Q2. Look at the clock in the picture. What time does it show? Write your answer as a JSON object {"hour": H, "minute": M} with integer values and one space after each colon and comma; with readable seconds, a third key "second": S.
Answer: {"hour": 12, "minute": 39}
